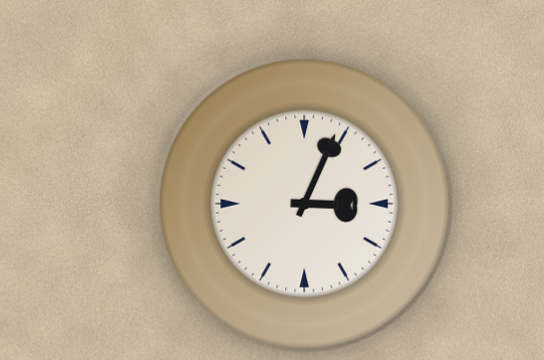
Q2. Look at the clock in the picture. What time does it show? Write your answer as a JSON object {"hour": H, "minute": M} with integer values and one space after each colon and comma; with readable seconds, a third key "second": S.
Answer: {"hour": 3, "minute": 4}
